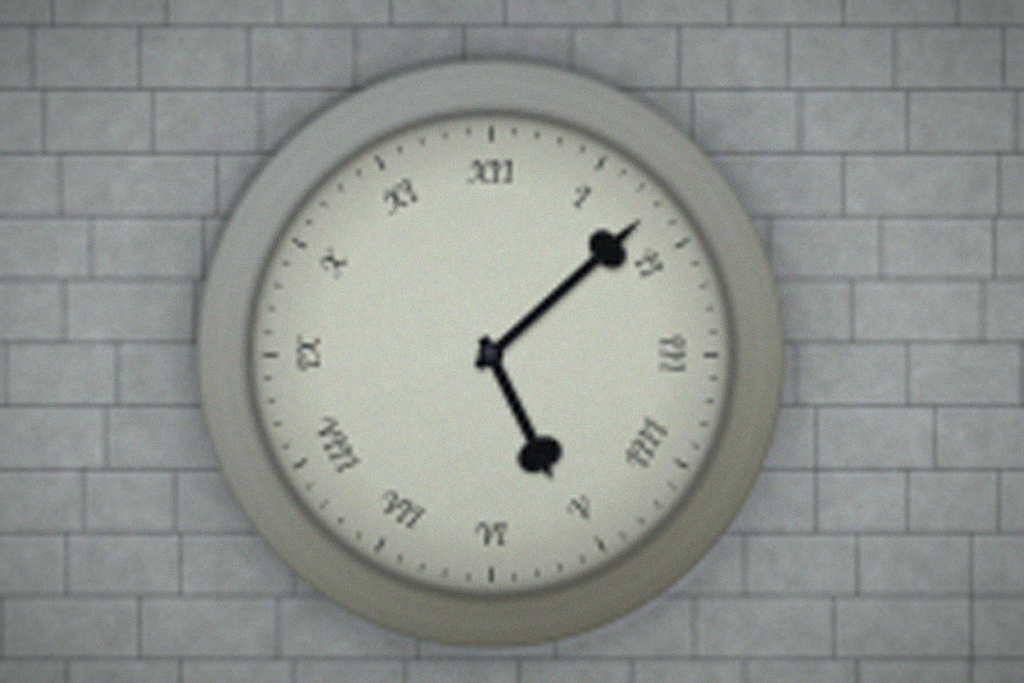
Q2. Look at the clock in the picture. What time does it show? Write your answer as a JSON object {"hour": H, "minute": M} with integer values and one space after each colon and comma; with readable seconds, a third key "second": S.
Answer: {"hour": 5, "minute": 8}
